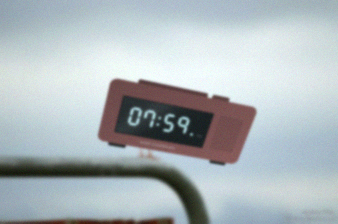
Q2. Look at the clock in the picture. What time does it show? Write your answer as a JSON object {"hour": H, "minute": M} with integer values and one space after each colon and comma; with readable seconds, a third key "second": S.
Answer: {"hour": 7, "minute": 59}
